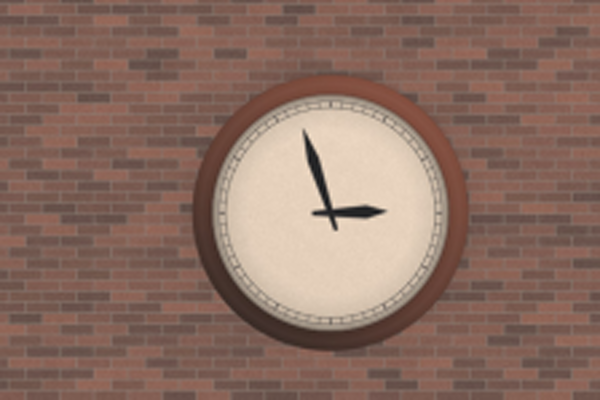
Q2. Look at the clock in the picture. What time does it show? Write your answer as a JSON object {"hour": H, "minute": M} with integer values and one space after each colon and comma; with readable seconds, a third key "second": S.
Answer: {"hour": 2, "minute": 57}
